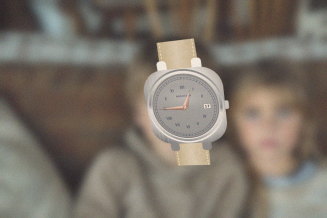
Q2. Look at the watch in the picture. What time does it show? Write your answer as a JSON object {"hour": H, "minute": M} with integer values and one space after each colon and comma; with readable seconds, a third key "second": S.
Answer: {"hour": 12, "minute": 45}
